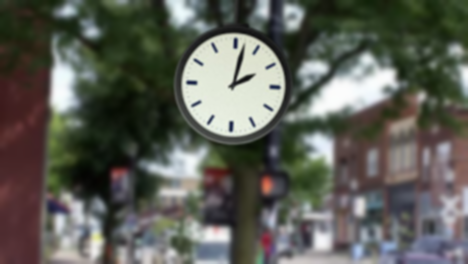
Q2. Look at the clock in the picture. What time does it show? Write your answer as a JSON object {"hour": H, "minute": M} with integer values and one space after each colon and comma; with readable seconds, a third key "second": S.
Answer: {"hour": 2, "minute": 2}
